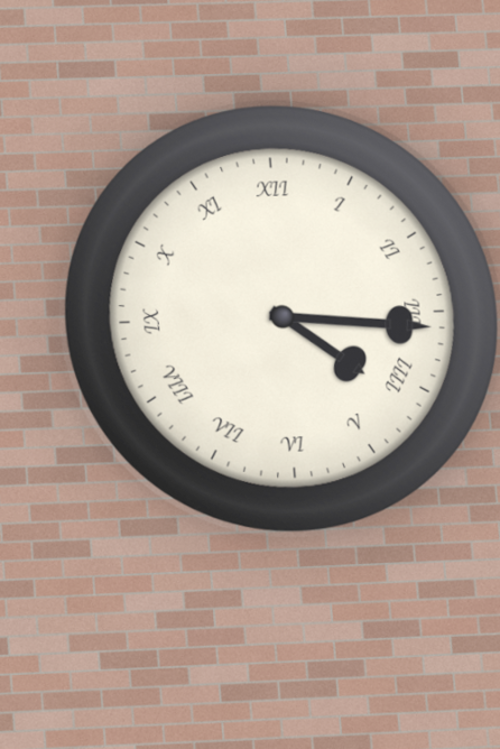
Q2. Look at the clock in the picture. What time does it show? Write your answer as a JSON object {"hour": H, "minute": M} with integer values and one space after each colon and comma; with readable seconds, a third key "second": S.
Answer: {"hour": 4, "minute": 16}
